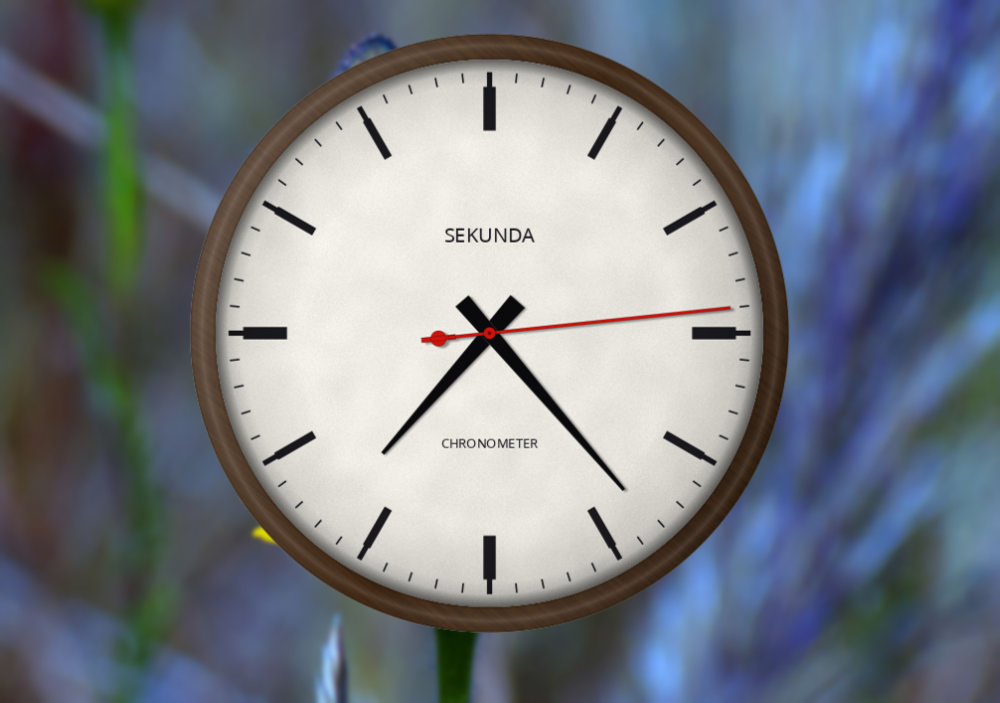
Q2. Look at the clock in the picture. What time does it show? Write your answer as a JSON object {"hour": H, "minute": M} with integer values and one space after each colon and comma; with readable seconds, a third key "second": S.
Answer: {"hour": 7, "minute": 23, "second": 14}
